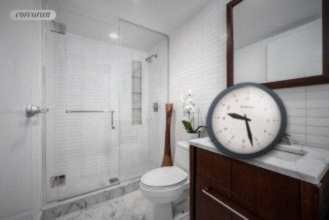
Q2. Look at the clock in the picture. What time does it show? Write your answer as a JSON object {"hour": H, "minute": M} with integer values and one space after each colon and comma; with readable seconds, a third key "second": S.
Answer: {"hour": 9, "minute": 27}
